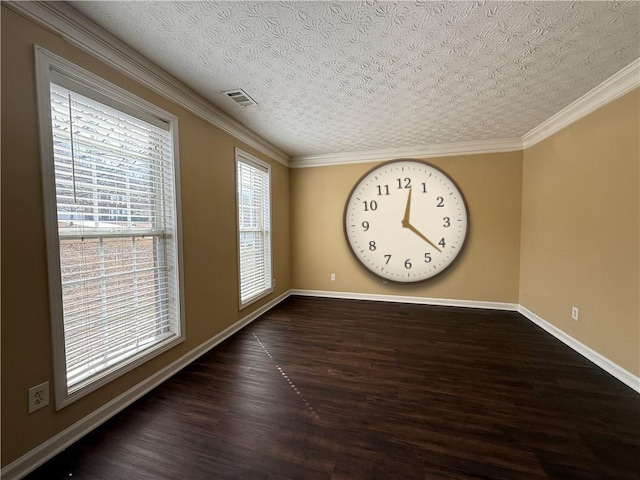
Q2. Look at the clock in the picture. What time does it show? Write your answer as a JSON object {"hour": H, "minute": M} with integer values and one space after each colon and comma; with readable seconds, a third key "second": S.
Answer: {"hour": 12, "minute": 22}
